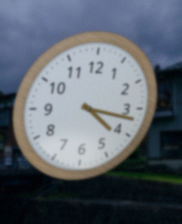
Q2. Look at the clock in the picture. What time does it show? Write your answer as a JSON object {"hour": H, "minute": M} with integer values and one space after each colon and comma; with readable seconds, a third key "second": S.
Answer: {"hour": 4, "minute": 17}
